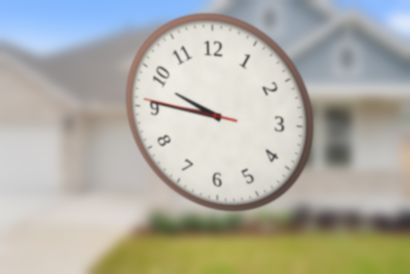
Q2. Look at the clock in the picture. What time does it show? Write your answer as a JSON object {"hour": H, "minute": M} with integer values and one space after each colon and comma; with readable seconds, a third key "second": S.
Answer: {"hour": 9, "minute": 45, "second": 46}
